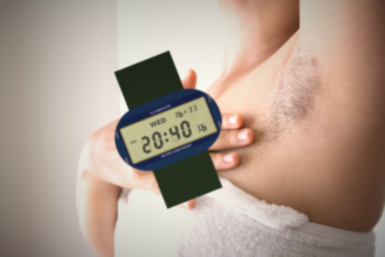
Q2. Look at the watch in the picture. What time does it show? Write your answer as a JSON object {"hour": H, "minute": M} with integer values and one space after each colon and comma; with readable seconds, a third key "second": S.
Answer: {"hour": 20, "minute": 40}
